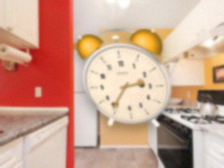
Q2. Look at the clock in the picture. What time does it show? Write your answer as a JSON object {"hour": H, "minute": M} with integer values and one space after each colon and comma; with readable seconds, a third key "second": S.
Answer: {"hour": 2, "minute": 36}
